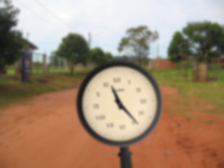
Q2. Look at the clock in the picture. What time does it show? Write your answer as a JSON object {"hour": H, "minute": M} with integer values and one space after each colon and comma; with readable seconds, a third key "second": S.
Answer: {"hour": 11, "minute": 24}
